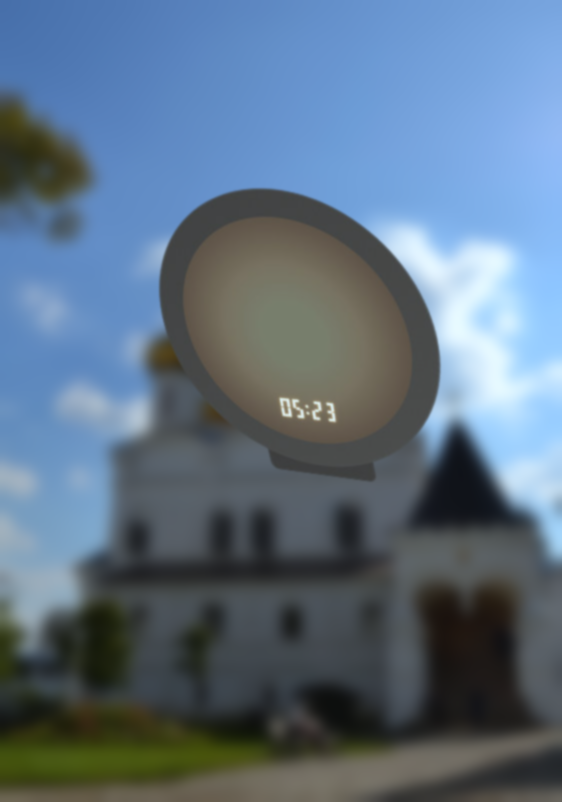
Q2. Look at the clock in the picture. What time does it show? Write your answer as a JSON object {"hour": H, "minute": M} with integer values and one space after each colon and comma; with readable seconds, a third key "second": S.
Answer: {"hour": 5, "minute": 23}
